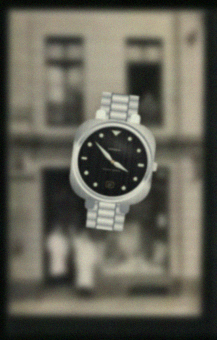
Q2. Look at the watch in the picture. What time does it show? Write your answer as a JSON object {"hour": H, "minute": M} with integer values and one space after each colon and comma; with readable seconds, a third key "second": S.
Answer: {"hour": 3, "minute": 52}
